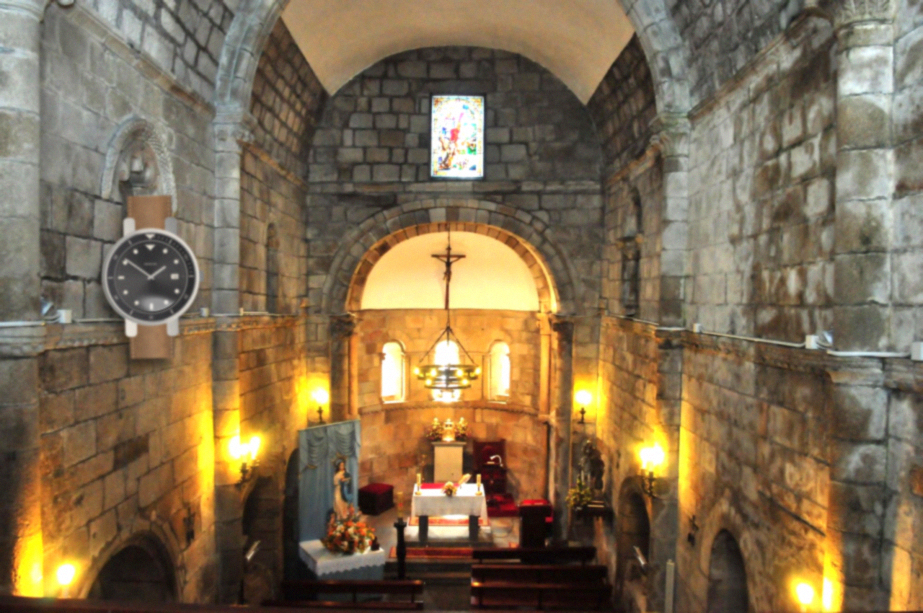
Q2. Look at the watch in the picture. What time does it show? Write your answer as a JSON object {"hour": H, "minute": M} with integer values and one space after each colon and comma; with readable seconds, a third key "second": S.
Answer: {"hour": 1, "minute": 51}
